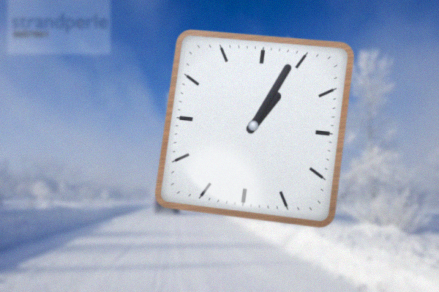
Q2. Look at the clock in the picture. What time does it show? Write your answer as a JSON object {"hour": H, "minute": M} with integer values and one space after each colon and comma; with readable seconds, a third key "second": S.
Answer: {"hour": 1, "minute": 4}
